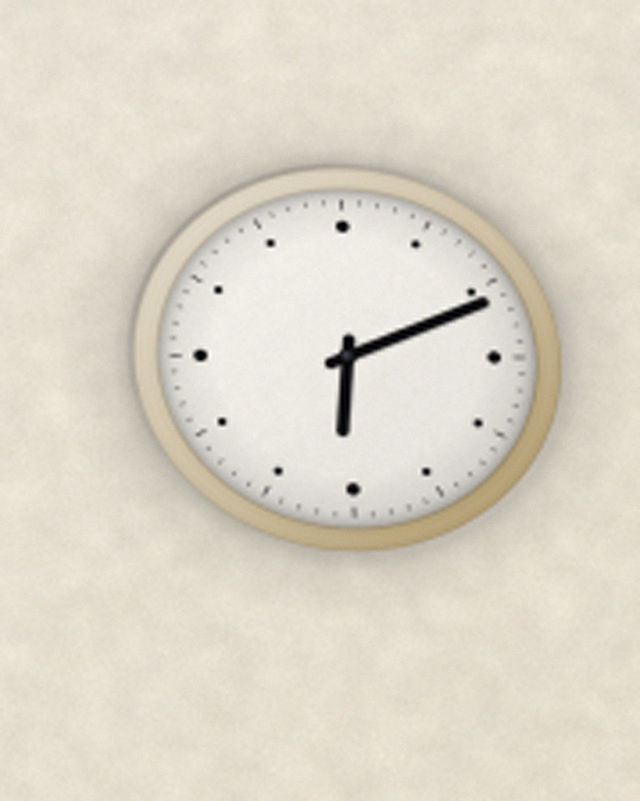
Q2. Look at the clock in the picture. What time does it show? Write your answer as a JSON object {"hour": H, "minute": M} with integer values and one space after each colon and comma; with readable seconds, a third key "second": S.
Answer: {"hour": 6, "minute": 11}
